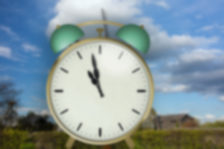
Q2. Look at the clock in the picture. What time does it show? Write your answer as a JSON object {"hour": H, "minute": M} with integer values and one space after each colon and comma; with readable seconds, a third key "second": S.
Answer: {"hour": 10, "minute": 58}
